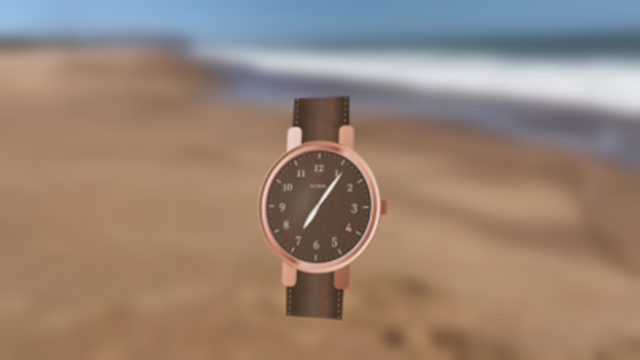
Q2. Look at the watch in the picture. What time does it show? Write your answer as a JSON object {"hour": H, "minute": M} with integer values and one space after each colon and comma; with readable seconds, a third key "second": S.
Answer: {"hour": 7, "minute": 6}
